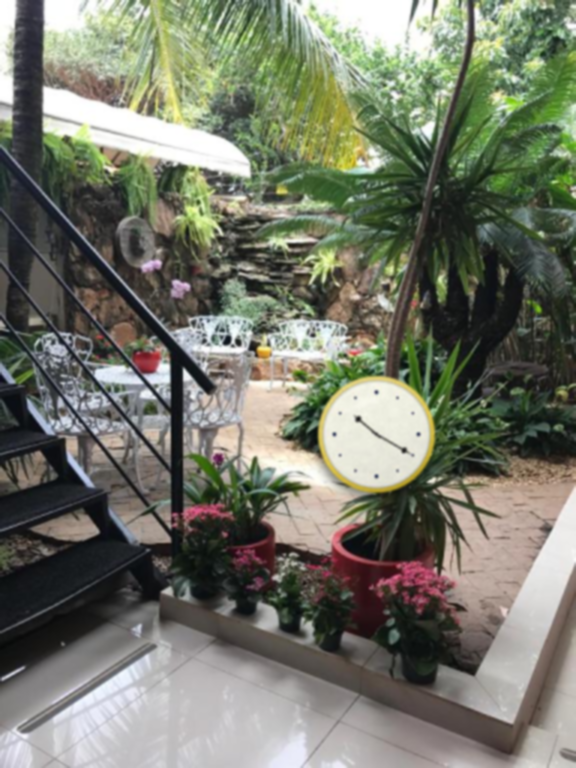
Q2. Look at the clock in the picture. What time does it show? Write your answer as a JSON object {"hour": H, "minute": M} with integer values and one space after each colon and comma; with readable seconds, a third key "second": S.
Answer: {"hour": 10, "minute": 20}
